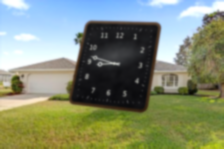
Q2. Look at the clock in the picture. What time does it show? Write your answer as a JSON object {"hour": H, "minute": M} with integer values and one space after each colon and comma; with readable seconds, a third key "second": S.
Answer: {"hour": 8, "minute": 47}
